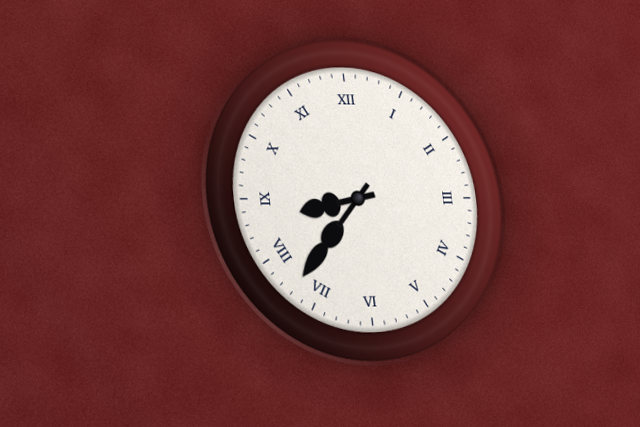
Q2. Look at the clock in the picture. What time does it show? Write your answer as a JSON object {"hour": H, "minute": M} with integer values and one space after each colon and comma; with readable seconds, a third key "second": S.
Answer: {"hour": 8, "minute": 37}
